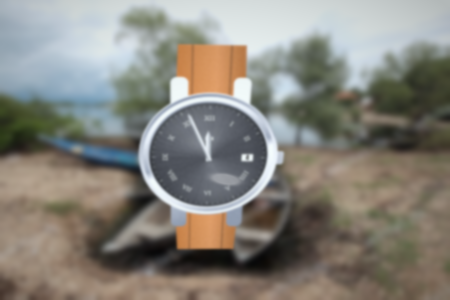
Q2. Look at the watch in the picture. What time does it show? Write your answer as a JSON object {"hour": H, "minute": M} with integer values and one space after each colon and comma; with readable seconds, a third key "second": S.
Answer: {"hour": 11, "minute": 56}
